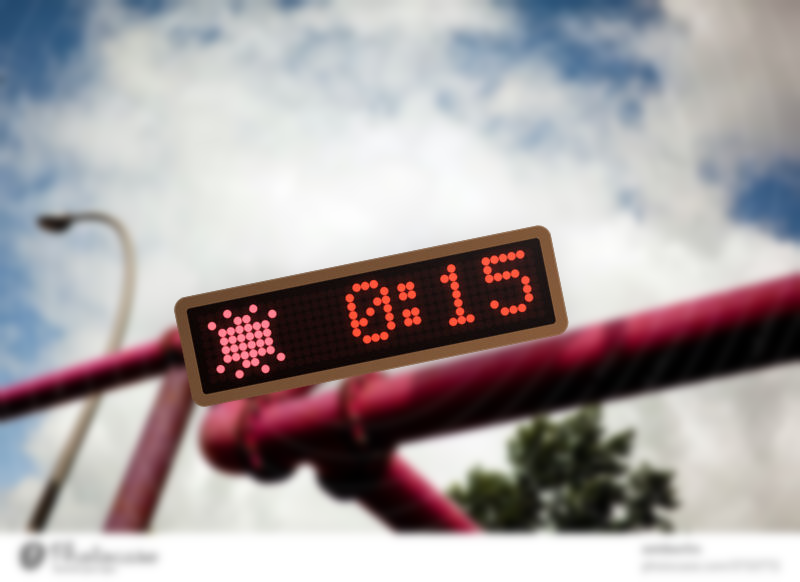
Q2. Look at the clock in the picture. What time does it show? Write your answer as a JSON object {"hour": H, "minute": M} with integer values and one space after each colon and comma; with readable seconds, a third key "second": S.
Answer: {"hour": 0, "minute": 15}
